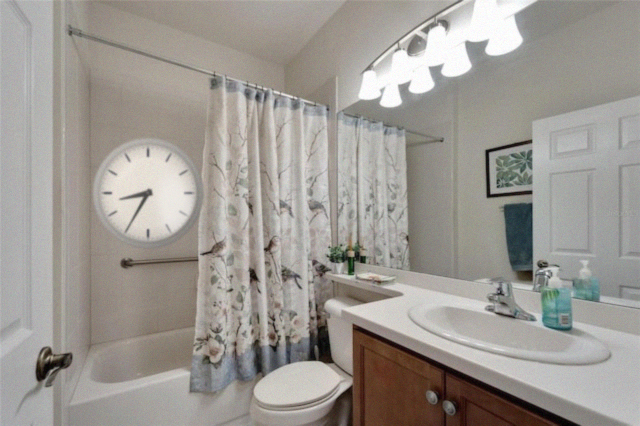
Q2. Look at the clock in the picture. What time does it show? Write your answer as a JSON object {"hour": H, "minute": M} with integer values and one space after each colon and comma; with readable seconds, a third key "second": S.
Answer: {"hour": 8, "minute": 35}
